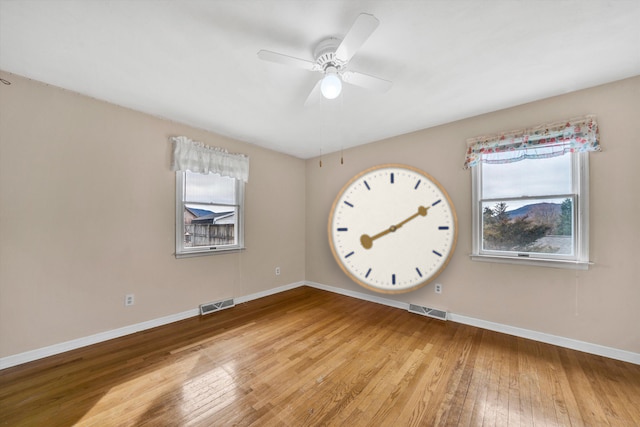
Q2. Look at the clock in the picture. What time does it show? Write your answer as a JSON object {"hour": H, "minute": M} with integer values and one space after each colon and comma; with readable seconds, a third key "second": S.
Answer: {"hour": 8, "minute": 10}
